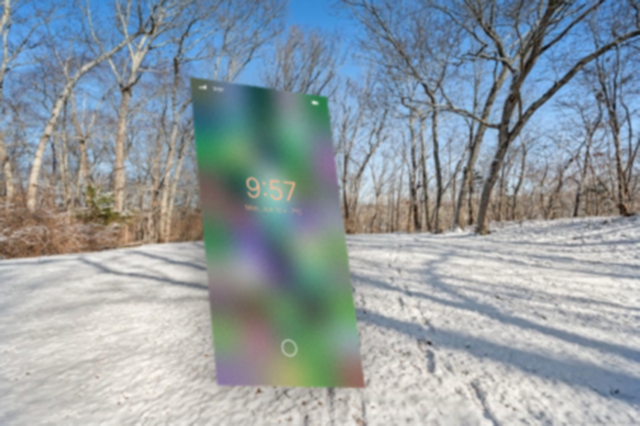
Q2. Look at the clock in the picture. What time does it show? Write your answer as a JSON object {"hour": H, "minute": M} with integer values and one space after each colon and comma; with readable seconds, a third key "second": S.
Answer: {"hour": 9, "minute": 57}
